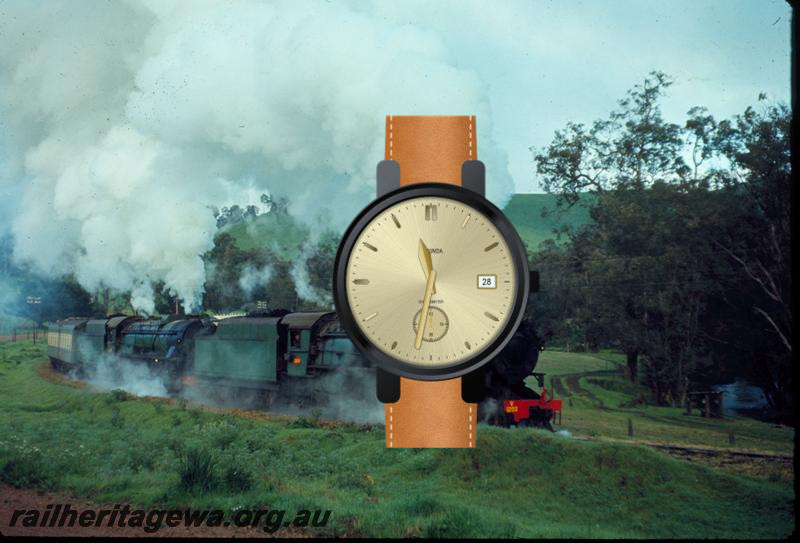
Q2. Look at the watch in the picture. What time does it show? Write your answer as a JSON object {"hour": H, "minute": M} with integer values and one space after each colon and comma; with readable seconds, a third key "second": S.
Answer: {"hour": 11, "minute": 32}
